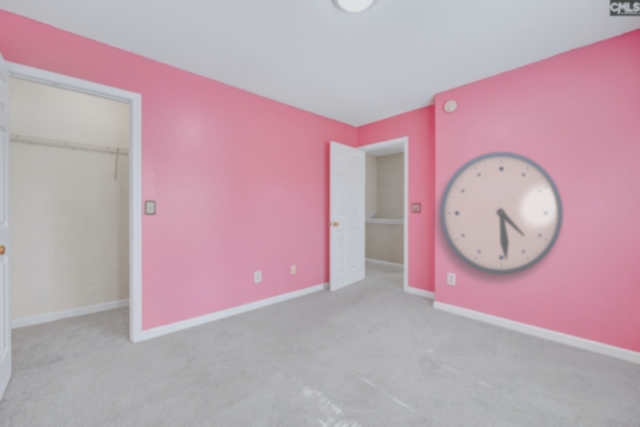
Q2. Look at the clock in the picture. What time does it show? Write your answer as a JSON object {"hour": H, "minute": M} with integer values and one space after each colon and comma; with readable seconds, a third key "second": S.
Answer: {"hour": 4, "minute": 29}
